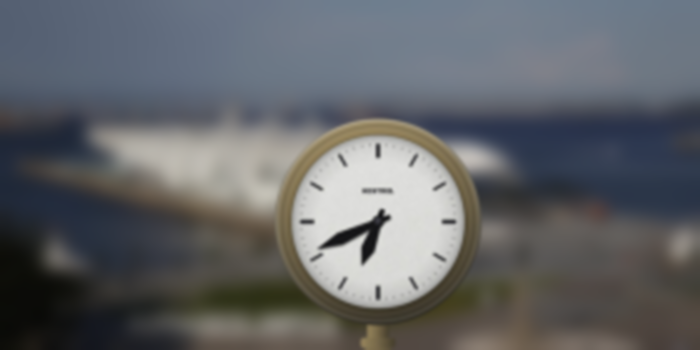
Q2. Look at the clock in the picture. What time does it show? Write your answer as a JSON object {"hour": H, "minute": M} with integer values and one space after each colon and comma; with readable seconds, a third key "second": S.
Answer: {"hour": 6, "minute": 41}
